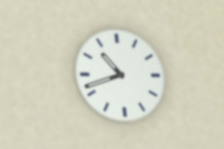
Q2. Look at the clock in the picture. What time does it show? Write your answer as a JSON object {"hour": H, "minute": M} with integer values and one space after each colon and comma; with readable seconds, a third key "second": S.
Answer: {"hour": 10, "minute": 42}
